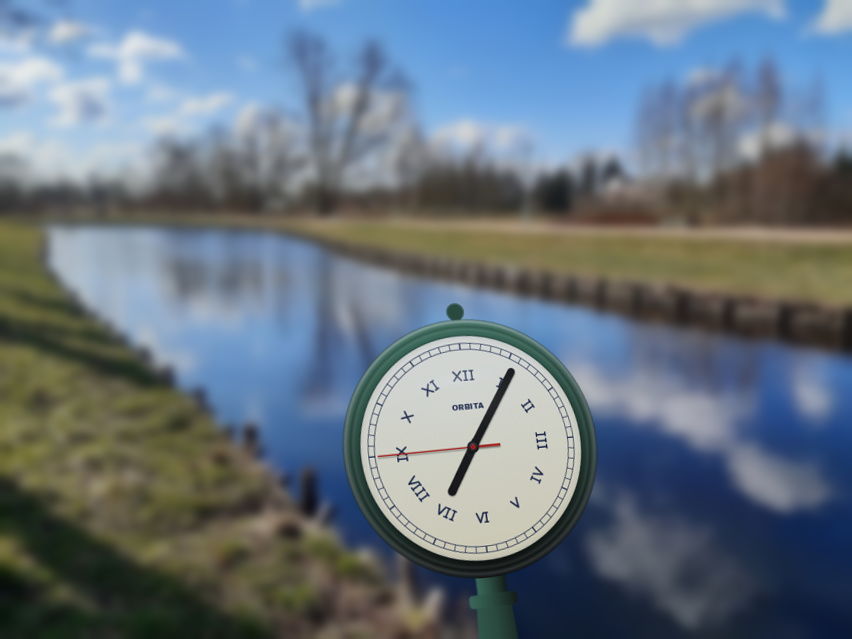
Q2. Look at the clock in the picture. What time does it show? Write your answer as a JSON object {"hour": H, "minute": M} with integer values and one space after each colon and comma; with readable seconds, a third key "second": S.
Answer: {"hour": 7, "minute": 5, "second": 45}
